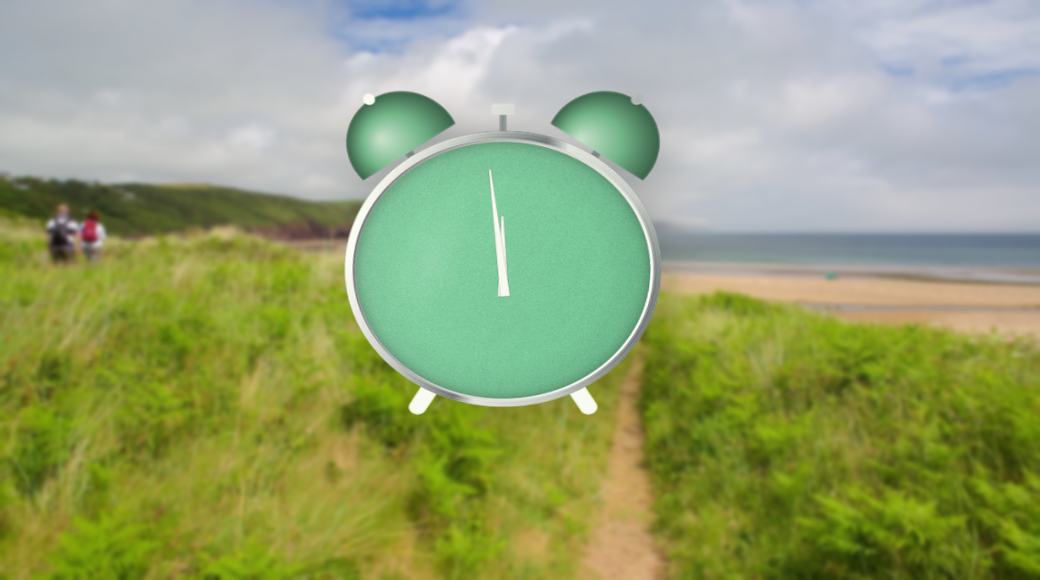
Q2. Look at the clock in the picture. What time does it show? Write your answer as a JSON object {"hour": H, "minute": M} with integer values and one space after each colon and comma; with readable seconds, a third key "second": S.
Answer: {"hour": 11, "minute": 59}
